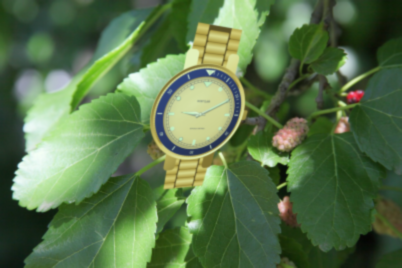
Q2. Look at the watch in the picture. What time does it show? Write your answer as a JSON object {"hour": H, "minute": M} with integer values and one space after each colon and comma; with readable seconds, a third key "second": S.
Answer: {"hour": 9, "minute": 10}
